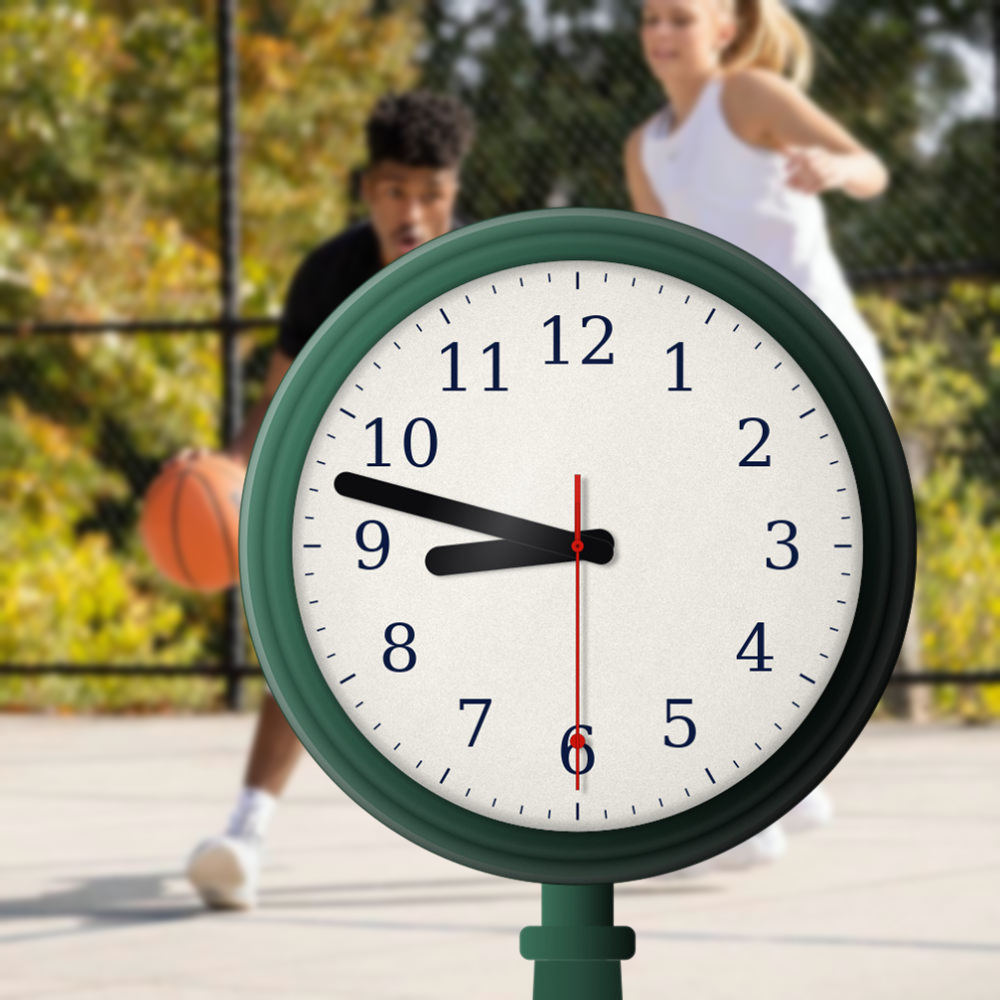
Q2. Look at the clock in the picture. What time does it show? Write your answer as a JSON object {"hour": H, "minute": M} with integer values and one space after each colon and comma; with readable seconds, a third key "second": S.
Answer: {"hour": 8, "minute": 47, "second": 30}
